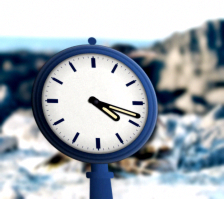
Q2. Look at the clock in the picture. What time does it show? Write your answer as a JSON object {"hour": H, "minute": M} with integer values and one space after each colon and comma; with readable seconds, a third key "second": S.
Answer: {"hour": 4, "minute": 18}
